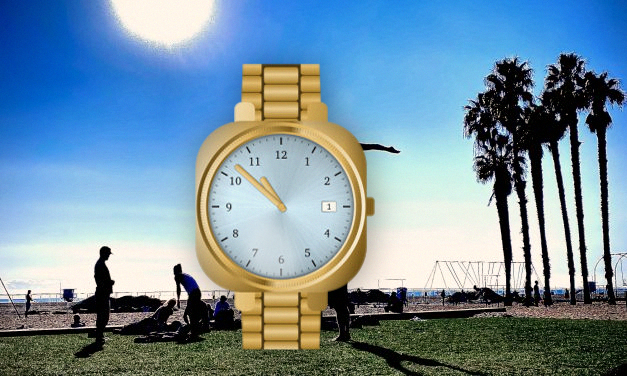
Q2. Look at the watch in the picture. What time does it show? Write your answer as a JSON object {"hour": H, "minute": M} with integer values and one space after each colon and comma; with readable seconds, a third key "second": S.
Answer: {"hour": 10, "minute": 52}
